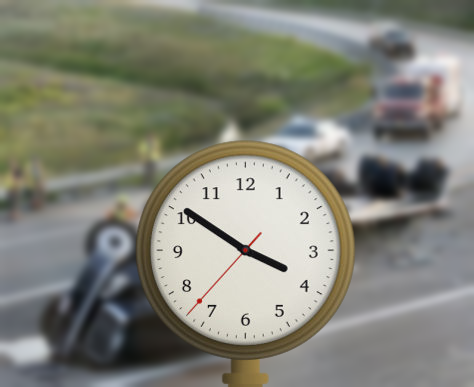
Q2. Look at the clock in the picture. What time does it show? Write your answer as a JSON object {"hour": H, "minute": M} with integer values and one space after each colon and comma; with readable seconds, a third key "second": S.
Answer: {"hour": 3, "minute": 50, "second": 37}
